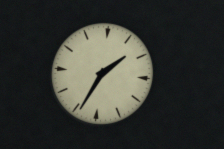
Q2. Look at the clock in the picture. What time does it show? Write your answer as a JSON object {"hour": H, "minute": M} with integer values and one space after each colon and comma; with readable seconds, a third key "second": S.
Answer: {"hour": 1, "minute": 34}
